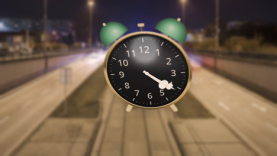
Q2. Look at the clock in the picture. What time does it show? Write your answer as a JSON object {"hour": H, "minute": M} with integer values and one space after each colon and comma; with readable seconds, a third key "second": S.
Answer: {"hour": 4, "minute": 21}
